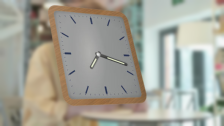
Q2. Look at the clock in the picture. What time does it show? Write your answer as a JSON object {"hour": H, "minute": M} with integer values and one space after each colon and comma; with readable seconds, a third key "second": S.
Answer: {"hour": 7, "minute": 18}
